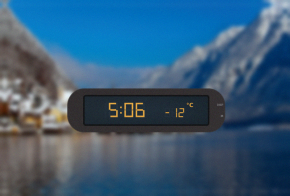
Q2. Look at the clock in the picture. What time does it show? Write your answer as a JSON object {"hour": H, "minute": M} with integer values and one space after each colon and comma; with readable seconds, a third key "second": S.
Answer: {"hour": 5, "minute": 6}
